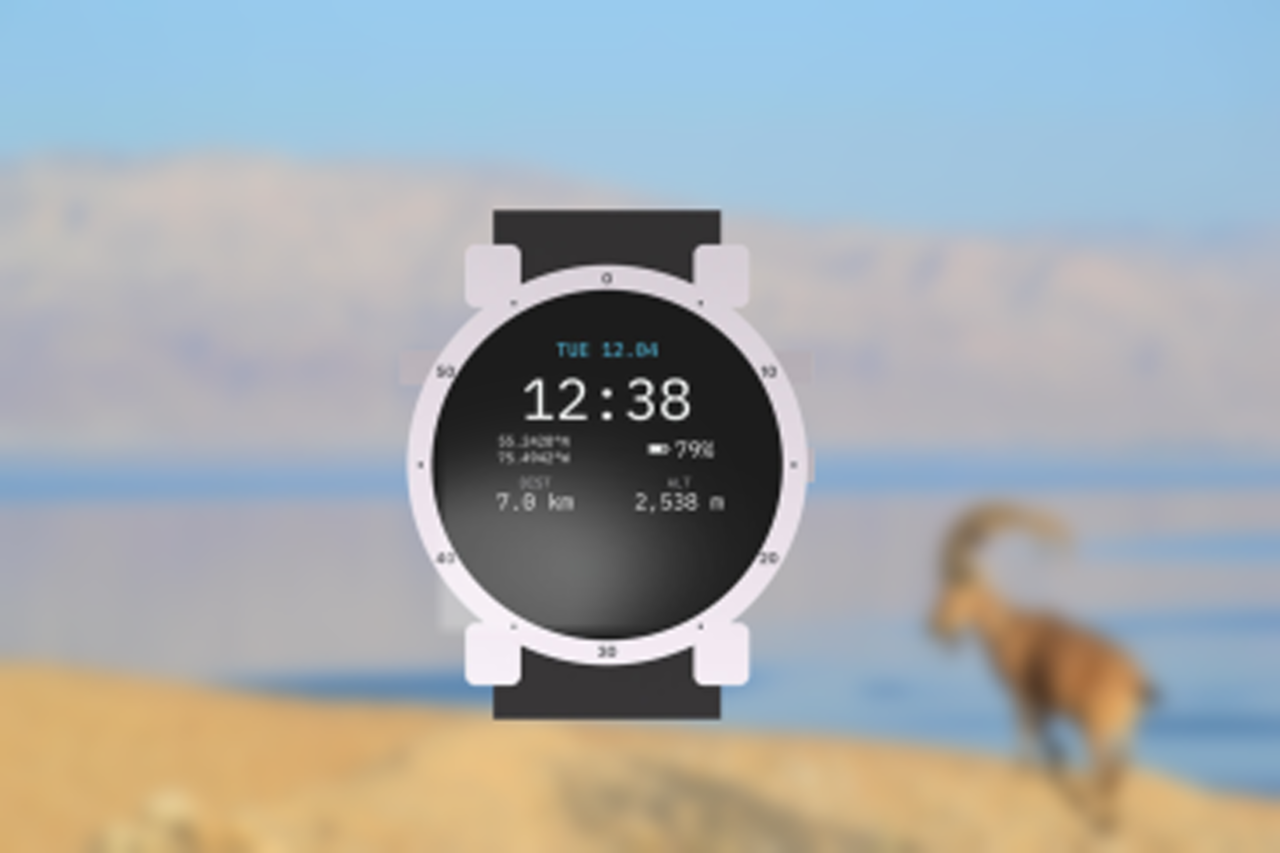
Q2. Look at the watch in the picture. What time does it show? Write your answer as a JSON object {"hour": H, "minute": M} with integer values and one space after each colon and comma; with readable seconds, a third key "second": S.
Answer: {"hour": 12, "minute": 38}
